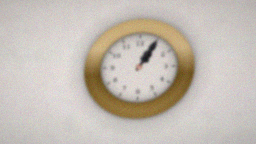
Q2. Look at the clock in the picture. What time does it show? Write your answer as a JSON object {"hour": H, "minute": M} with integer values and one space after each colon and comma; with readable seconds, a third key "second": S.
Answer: {"hour": 1, "minute": 5}
